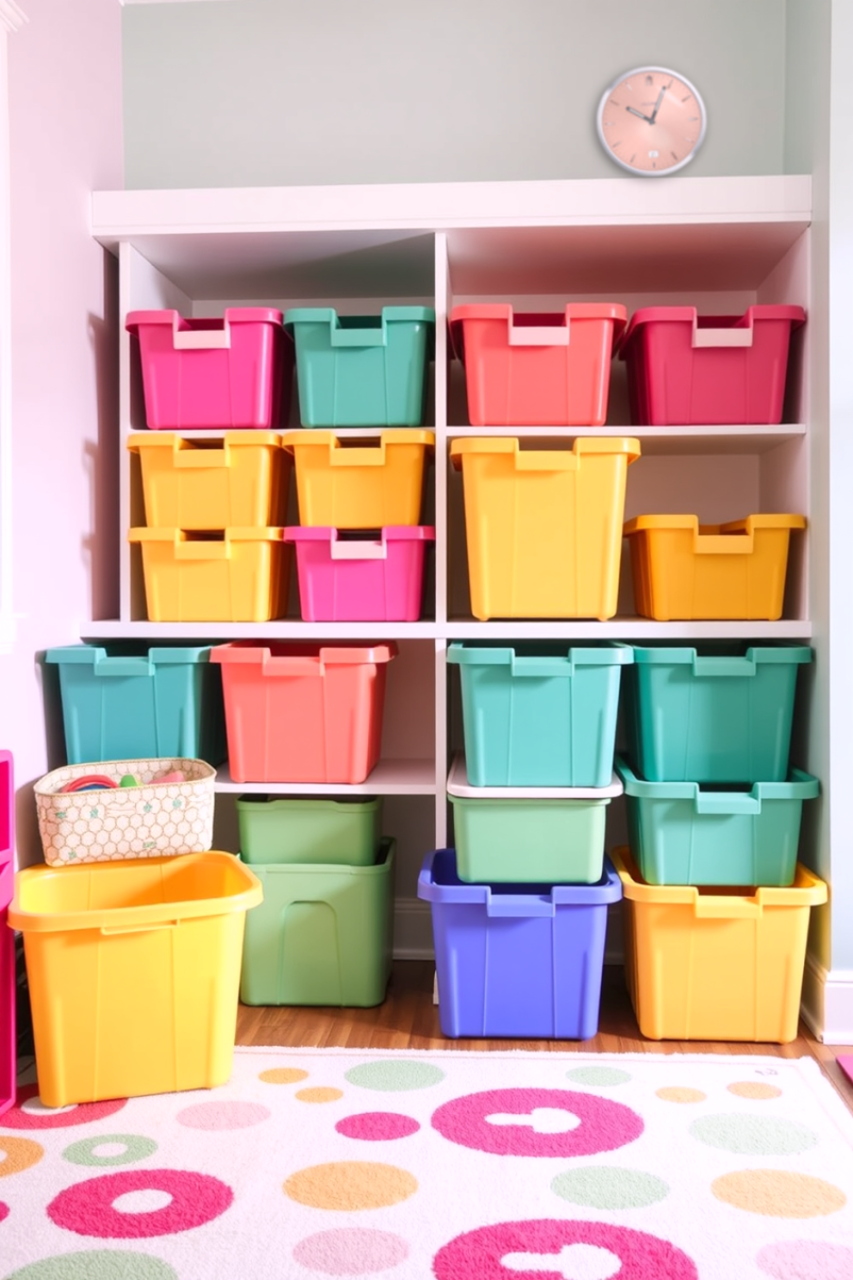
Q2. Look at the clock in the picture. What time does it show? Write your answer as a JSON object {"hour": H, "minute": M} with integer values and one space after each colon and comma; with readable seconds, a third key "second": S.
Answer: {"hour": 10, "minute": 4}
